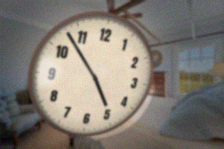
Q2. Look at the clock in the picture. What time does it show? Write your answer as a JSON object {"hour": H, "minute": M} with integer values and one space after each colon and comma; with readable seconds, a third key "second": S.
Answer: {"hour": 4, "minute": 53}
